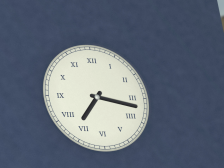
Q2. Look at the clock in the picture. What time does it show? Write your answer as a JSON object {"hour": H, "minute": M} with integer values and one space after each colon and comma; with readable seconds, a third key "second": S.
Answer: {"hour": 7, "minute": 17}
